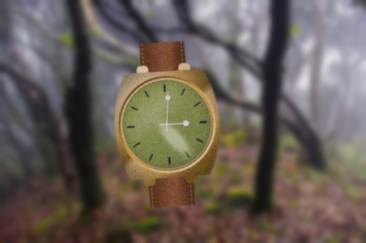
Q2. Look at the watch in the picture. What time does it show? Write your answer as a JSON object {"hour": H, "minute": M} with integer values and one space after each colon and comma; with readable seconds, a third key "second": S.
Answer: {"hour": 3, "minute": 1}
